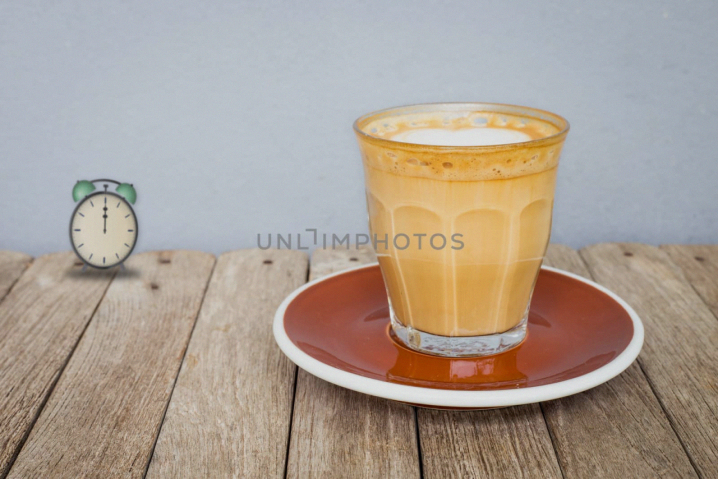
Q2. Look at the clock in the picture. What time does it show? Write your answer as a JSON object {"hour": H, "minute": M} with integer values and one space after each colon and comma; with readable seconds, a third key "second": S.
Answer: {"hour": 12, "minute": 0}
